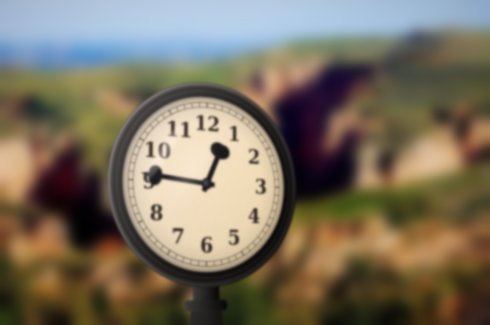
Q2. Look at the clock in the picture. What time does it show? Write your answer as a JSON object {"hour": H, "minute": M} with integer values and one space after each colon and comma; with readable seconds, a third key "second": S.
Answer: {"hour": 12, "minute": 46}
